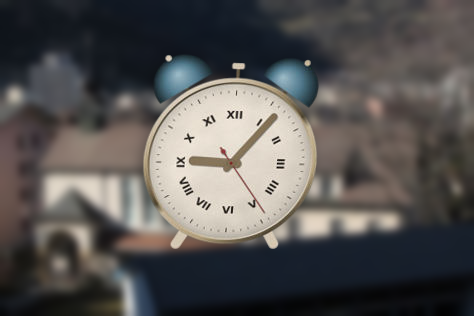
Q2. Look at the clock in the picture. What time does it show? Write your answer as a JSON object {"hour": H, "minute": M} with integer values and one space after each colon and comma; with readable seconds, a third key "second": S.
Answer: {"hour": 9, "minute": 6, "second": 24}
